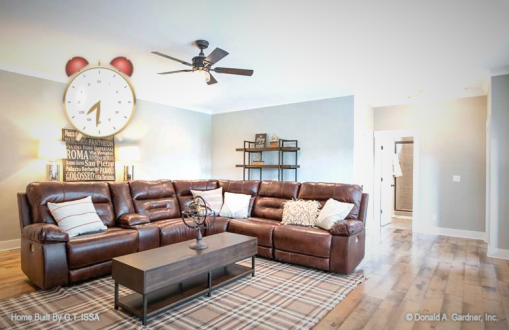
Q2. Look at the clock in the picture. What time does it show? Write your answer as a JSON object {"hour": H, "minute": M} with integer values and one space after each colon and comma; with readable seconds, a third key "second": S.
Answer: {"hour": 7, "minute": 31}
